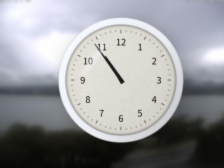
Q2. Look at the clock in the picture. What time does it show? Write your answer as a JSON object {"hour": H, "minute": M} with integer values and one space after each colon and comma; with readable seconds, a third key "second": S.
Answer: {"hour": 10, "minute": 54}
